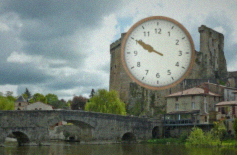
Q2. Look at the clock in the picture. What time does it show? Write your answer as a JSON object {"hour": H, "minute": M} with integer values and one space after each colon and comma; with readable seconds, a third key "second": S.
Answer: {"hour": 9, "minute": 50}
